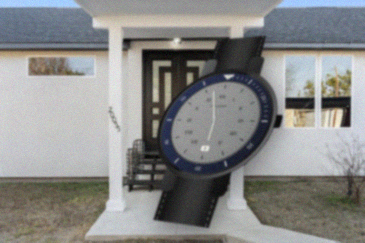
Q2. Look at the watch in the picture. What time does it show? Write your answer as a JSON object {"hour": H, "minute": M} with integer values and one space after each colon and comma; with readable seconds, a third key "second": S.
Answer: {"hour": 5, "minute": 57}
